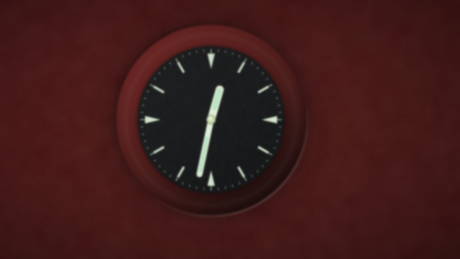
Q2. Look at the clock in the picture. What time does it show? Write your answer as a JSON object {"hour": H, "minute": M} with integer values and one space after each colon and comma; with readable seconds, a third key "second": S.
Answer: {"hour": 12, "minute": 32}
